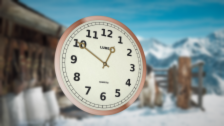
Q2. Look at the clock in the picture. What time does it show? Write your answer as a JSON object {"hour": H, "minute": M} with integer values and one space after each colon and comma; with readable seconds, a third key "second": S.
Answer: {"hour": 12, "minute": 50}
